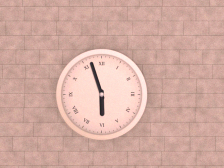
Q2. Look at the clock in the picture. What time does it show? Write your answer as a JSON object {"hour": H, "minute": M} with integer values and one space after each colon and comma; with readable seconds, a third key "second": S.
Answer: {"hour": 5, "minute": 57}
